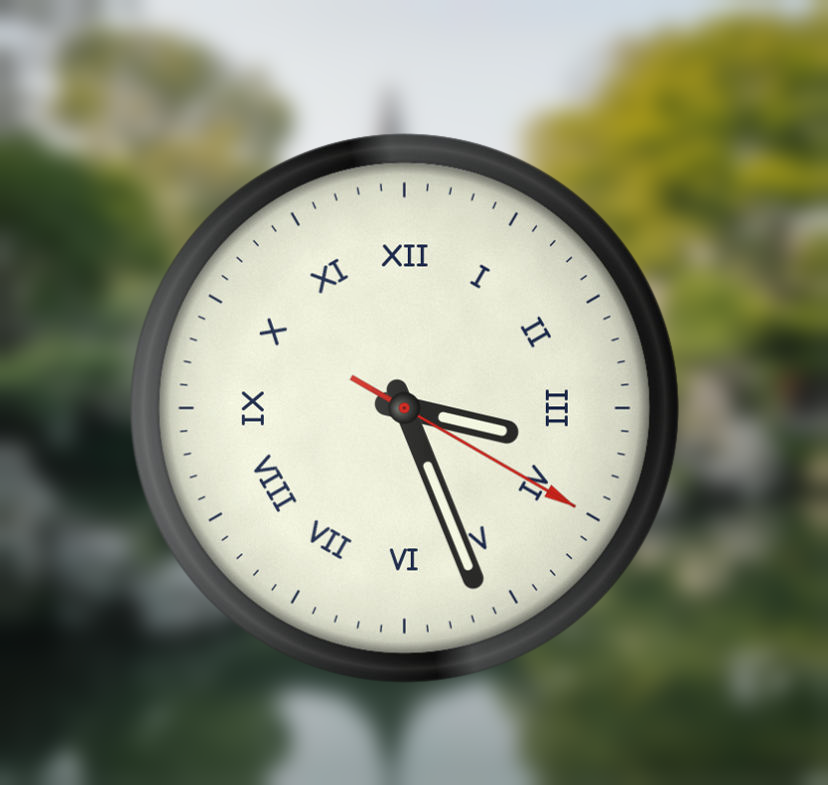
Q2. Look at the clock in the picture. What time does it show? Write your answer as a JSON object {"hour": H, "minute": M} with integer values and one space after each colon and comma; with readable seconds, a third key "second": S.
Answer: {"hour": 3, "minute": 26, "second": 20}
